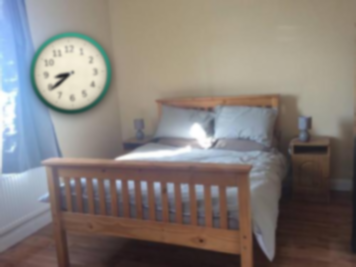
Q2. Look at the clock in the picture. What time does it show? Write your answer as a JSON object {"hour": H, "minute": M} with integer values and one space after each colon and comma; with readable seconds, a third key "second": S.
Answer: {"hour": 8, "minute": 39}
